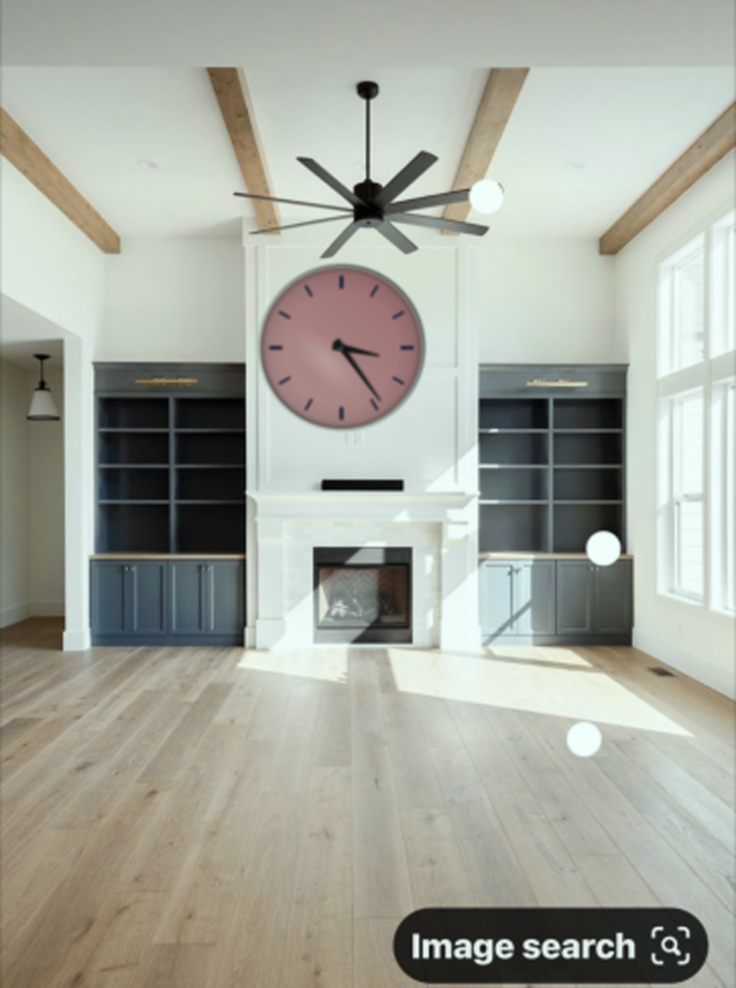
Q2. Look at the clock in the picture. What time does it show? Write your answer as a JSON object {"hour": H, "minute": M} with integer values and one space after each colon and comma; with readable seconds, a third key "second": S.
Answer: {"hour": 3, "minute": 24}
